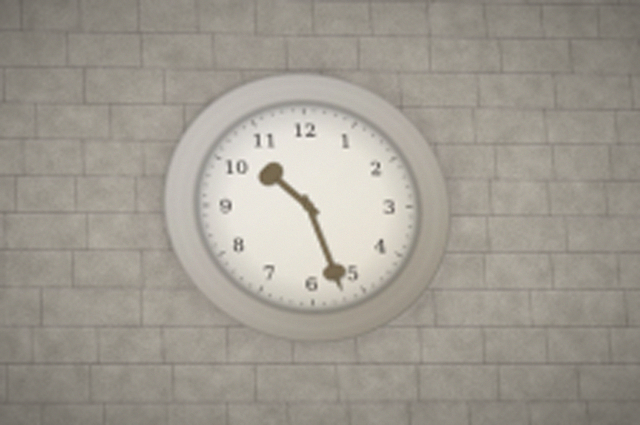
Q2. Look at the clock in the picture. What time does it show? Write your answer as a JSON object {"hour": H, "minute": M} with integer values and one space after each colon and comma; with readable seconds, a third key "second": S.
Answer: {"hour": 10, "minute": 27}
